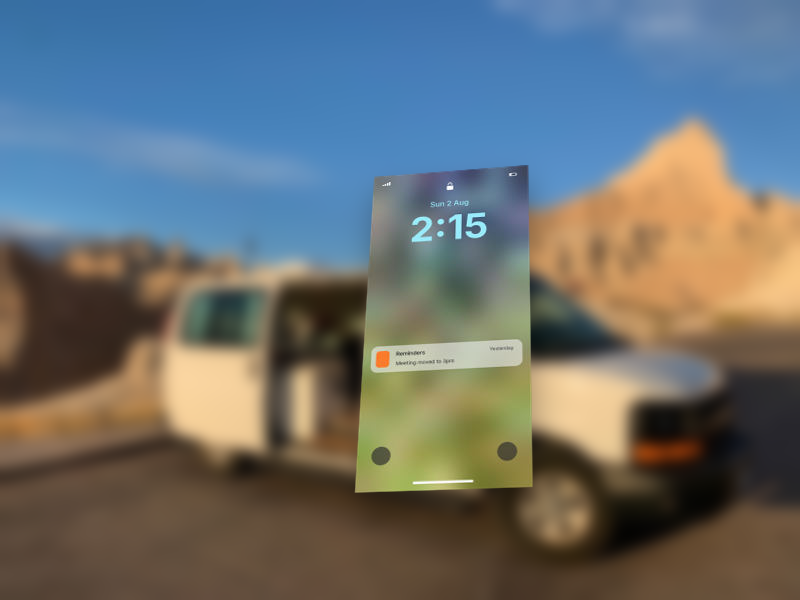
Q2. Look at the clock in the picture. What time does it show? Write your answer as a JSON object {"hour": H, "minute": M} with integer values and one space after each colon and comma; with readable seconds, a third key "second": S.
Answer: {"hour": 2, "minute": 15}
